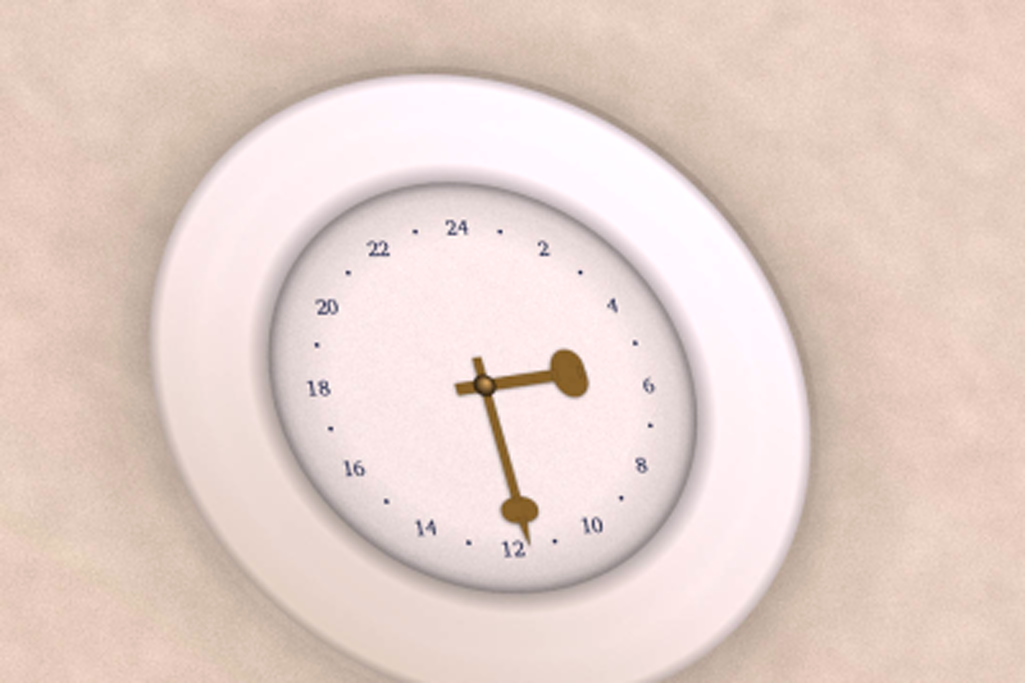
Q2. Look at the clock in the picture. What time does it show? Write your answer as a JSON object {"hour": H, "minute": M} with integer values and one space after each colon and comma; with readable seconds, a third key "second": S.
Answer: {"hour": 5, "minute": 29}
